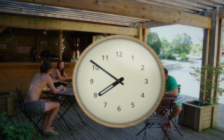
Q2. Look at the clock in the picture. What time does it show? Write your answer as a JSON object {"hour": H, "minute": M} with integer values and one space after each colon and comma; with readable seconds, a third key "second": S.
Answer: {"hour": 7, "minute": 51}
